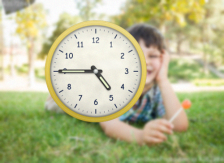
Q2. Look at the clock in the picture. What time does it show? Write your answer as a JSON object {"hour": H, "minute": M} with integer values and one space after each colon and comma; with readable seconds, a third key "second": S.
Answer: {"hour": 4, "minute": 45}
